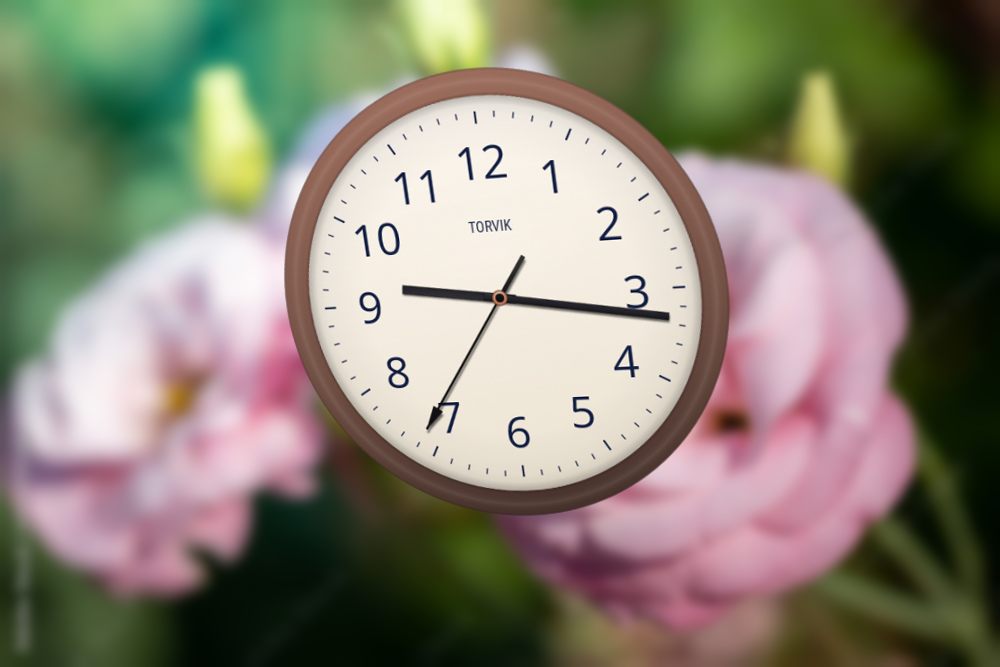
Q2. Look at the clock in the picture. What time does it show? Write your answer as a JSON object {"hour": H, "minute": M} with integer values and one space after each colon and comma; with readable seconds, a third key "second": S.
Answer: {"hour": 9, "minute": 16, "second": 36}
